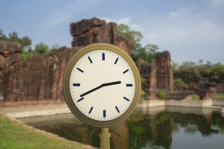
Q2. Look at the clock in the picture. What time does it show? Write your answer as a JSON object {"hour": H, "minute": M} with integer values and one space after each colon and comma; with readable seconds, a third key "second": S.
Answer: {"hour": 2, "minute": 41}
